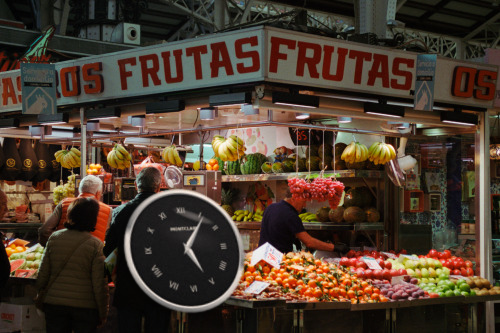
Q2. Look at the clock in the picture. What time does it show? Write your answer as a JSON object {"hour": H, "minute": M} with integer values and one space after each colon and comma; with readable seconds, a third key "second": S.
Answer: {"hour": 5, "minute": 6}
